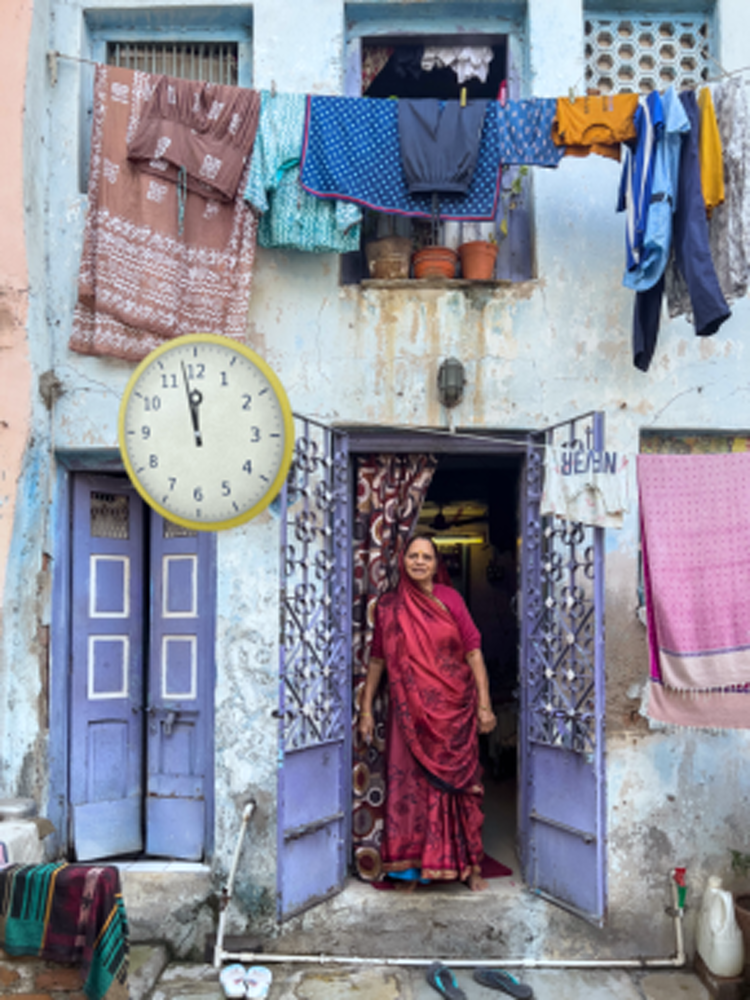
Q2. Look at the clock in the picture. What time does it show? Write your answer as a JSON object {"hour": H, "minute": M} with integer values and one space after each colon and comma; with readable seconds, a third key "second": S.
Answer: {"hour": 11, "minute": 58}
